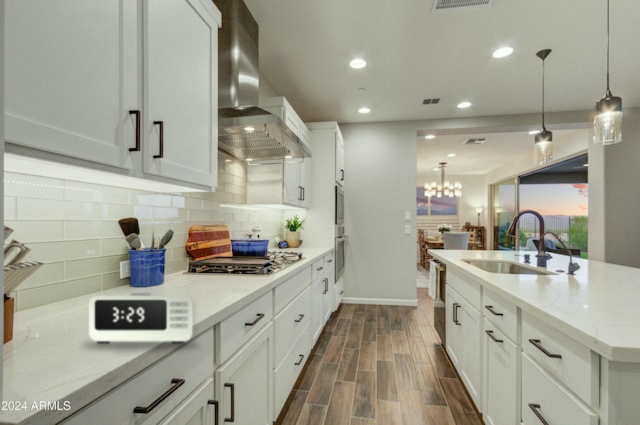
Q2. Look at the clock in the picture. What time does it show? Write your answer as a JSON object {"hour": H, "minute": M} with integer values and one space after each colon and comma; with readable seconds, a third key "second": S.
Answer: {"hour": 3, "minute": 29}
